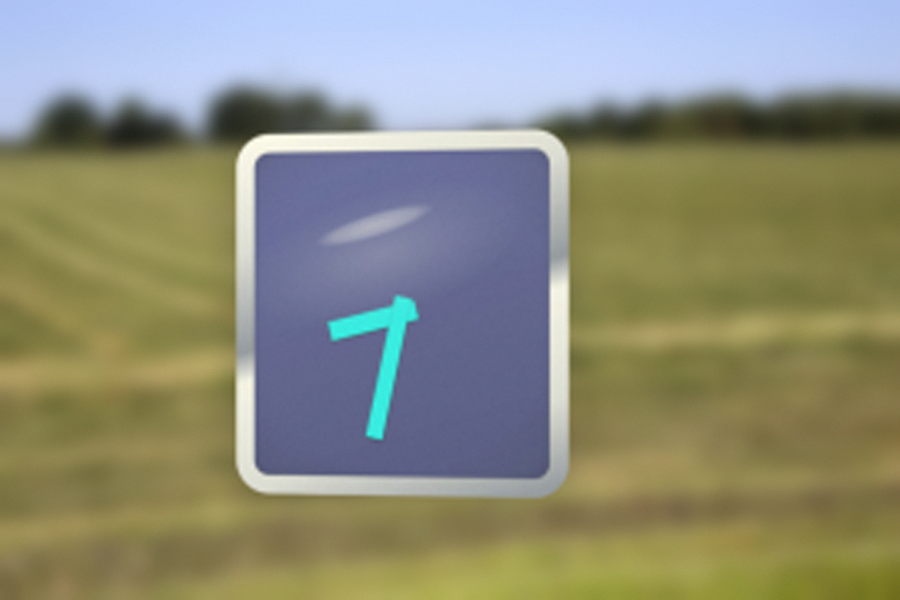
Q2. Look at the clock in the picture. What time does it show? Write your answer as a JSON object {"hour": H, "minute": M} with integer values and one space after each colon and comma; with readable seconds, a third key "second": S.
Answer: {"hour": 8, "minute": 32}
